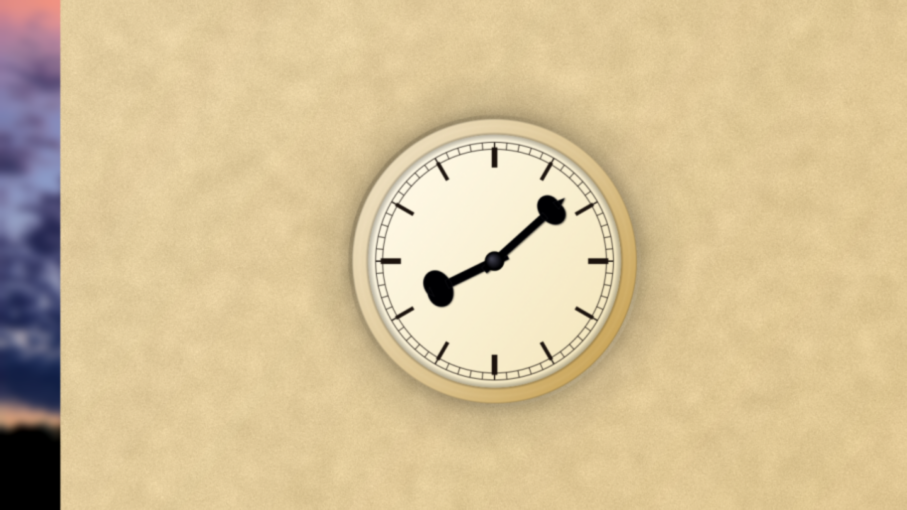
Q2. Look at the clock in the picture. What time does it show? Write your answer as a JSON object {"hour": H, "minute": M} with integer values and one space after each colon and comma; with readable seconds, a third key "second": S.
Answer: {"hour": 8, "minute": 8}
